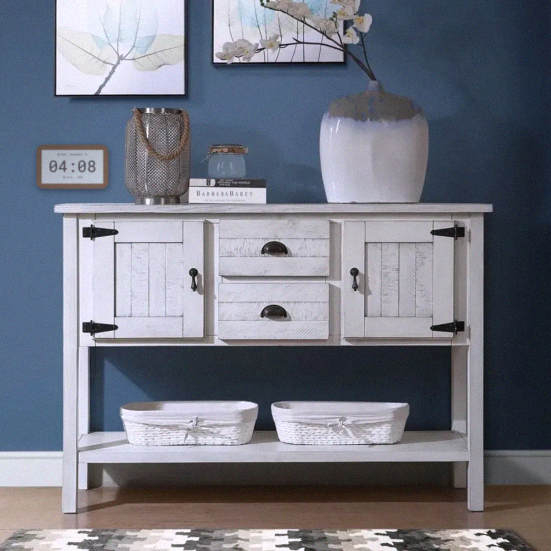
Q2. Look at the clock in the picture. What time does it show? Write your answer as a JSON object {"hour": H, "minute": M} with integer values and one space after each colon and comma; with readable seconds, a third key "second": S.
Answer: {"hour": 4, "minute": 8}
